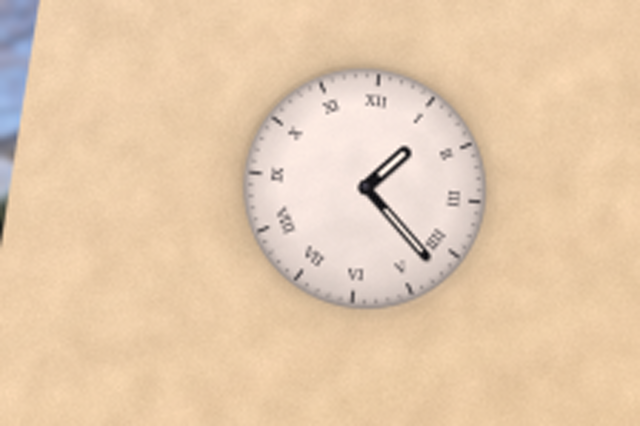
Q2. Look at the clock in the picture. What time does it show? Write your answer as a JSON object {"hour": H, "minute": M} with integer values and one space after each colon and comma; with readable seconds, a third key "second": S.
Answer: {"hour": 1, "minute": 22}
